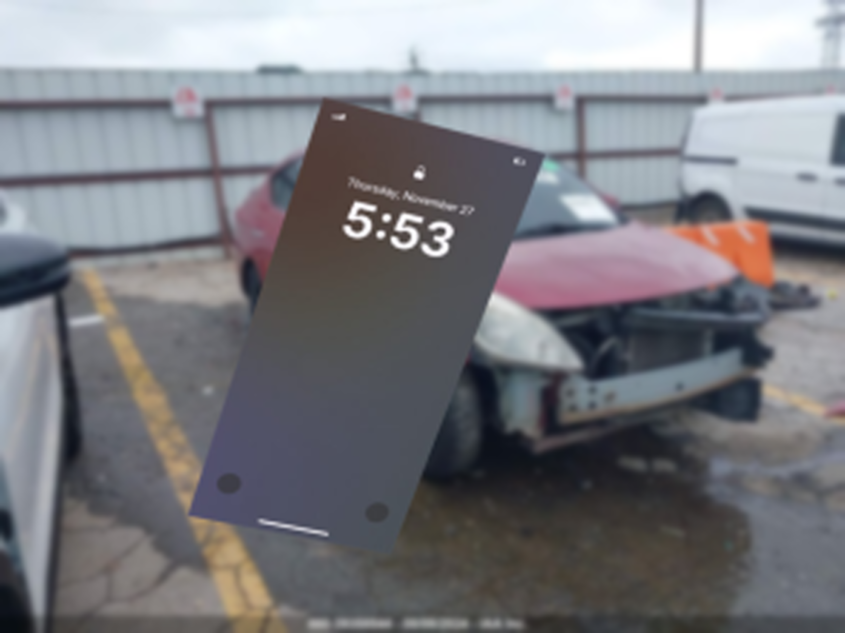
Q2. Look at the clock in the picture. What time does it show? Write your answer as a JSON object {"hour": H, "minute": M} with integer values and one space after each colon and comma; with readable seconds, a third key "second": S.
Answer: {"hour": 5, "minute": 53}
